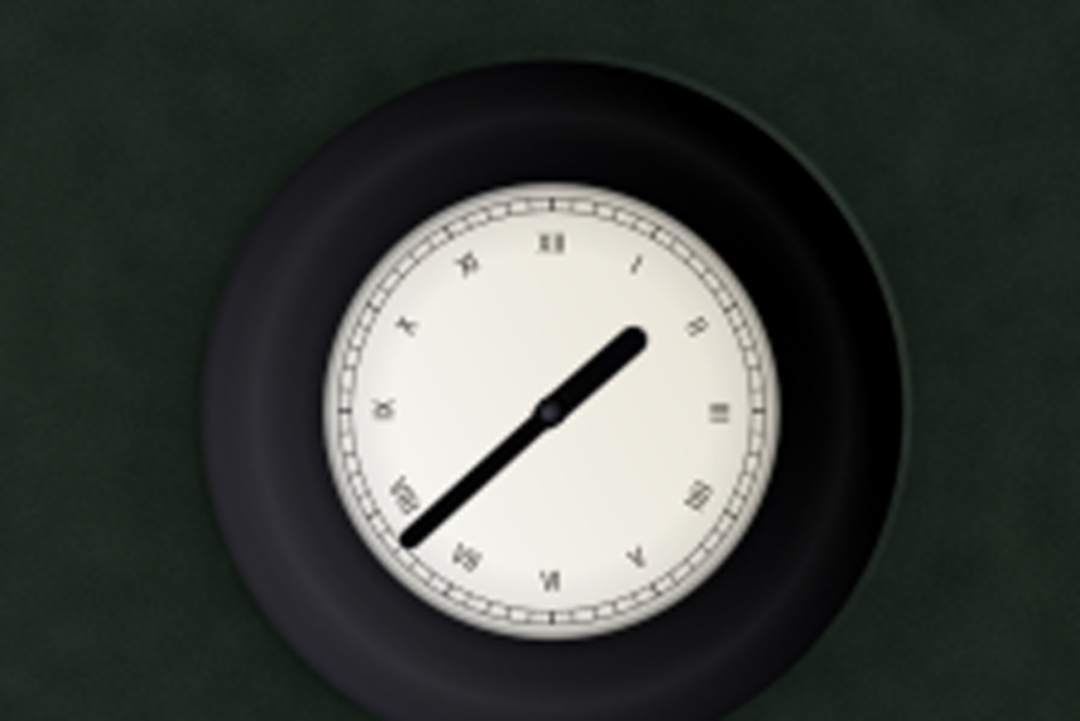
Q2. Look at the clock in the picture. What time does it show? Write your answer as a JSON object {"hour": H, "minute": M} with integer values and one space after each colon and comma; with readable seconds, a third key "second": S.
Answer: {"hour": 1, "minute": 38}
